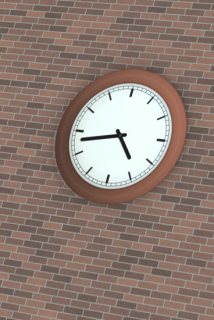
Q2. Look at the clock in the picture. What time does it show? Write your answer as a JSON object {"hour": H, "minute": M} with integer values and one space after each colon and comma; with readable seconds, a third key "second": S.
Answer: {"hour": 4, "minute": 43}
